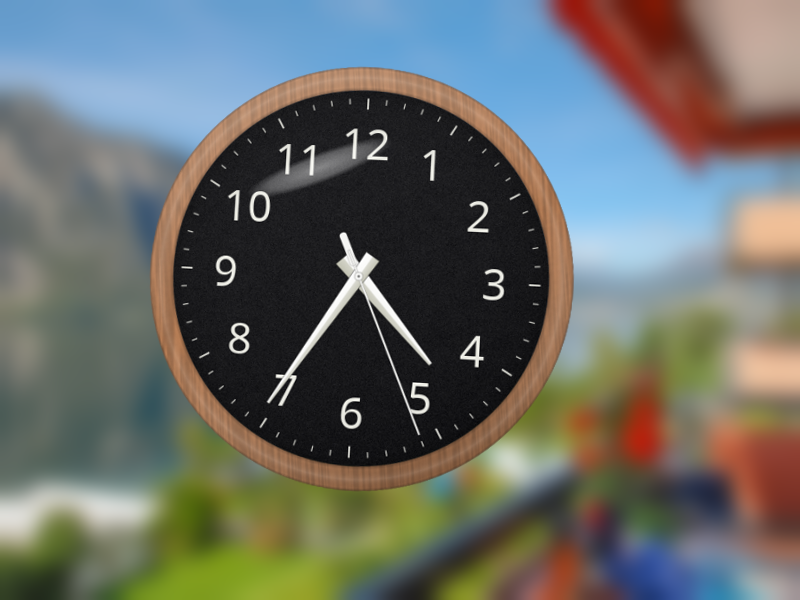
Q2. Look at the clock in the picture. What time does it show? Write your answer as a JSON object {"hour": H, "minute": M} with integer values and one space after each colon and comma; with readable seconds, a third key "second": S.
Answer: {"hour": 4, "minute": 35, "second": 26}
